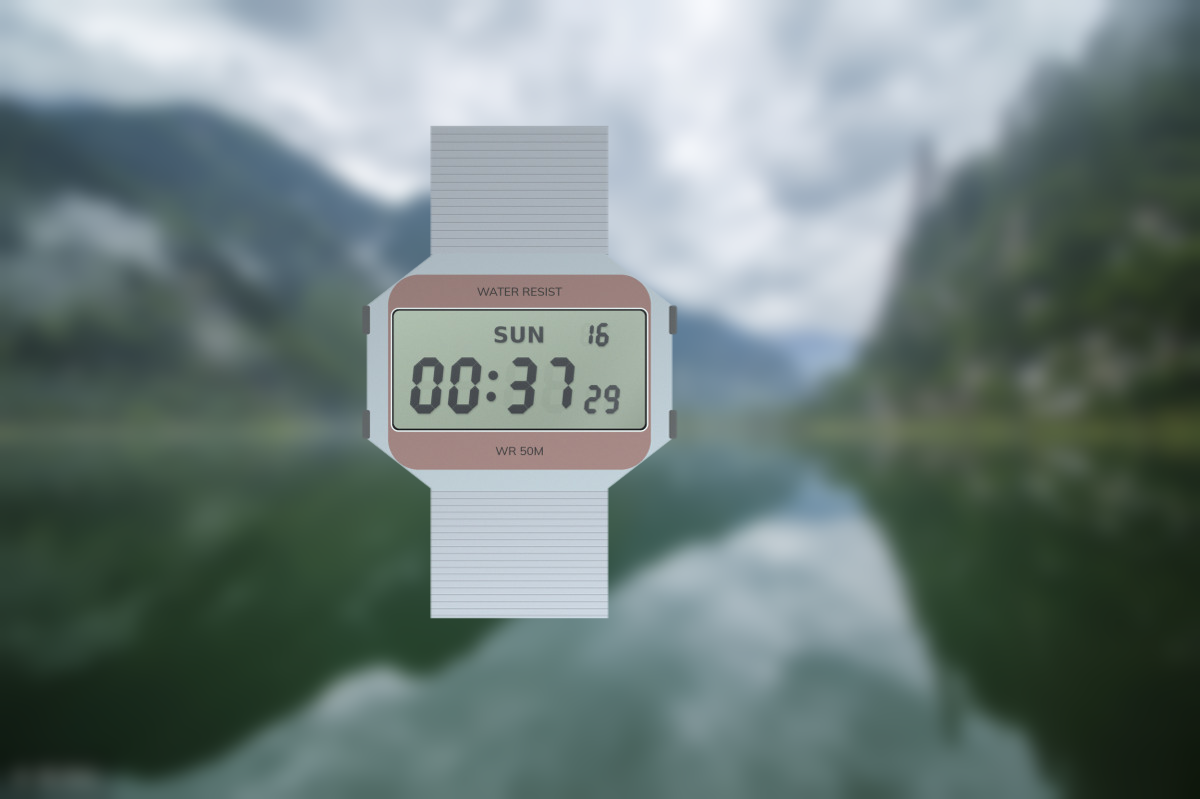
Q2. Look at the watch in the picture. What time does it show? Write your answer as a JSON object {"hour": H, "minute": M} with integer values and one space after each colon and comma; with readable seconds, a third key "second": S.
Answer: {"hour": 0, "minute": 37, "second": 29}
